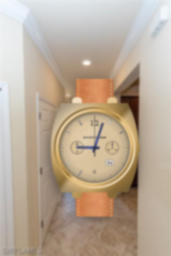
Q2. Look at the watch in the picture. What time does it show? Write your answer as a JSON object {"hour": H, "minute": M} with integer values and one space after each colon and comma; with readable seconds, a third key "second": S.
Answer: {"hour": 9, "minute": 3}
